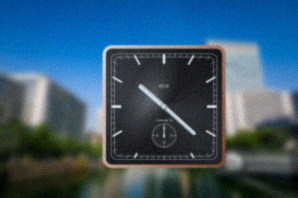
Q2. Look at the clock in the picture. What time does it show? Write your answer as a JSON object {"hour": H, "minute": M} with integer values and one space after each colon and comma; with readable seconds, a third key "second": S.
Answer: {"hour": 10, "minute": 22}
